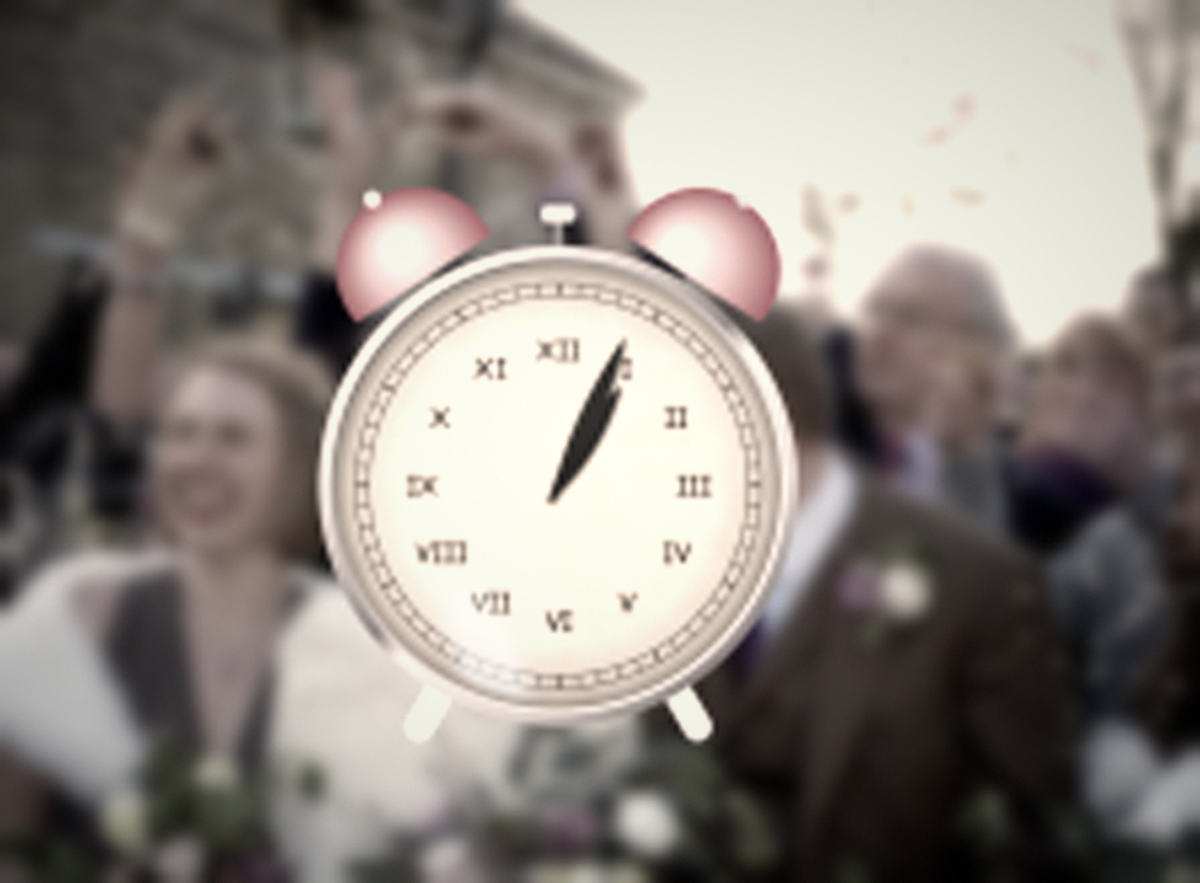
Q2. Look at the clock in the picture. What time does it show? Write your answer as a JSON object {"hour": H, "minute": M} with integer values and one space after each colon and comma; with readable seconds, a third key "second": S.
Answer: {"hour": 1, "minute": 4}
